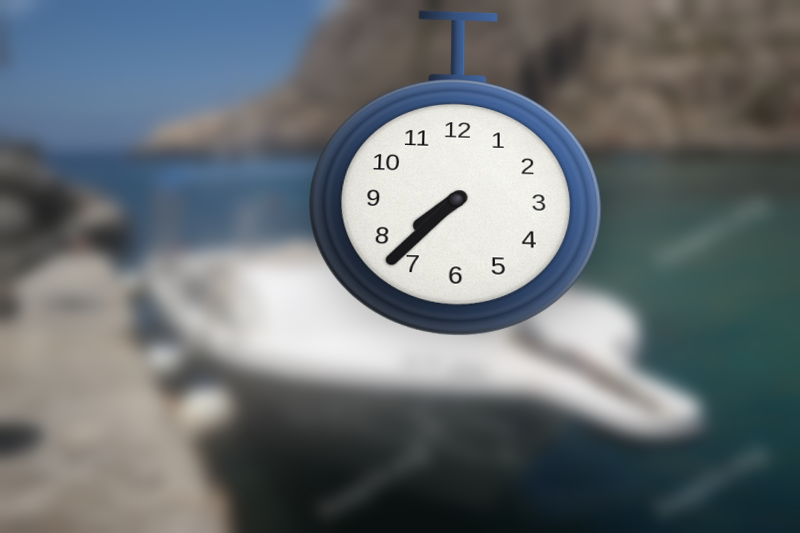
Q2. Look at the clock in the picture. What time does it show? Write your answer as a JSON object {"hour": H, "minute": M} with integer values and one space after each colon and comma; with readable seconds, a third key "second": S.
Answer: {"hour": 7, "minute": 37}
